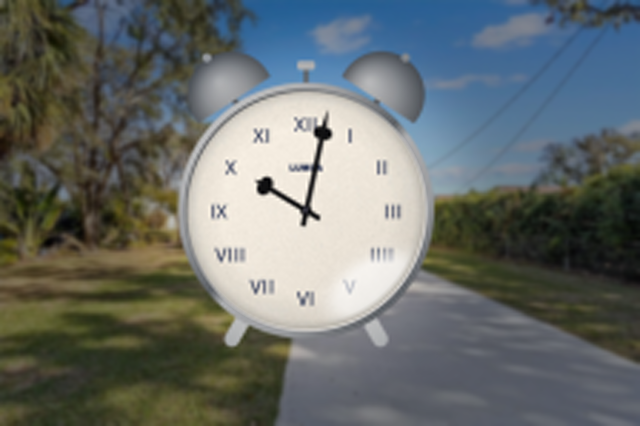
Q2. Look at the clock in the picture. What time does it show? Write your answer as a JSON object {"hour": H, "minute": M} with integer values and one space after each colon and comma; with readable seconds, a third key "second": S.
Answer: {"hour": 10, "minute": 2}
